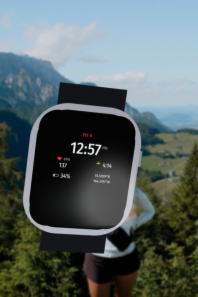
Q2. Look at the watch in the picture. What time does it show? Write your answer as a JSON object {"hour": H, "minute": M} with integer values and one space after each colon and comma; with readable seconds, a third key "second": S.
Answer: {"hour": 12, "minute": 57}
